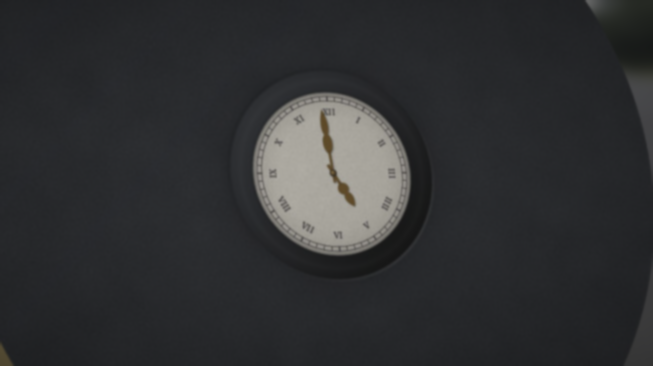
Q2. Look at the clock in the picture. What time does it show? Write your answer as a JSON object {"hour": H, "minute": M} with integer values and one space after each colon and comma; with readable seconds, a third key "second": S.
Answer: {"hour": 4, "minute": 59}
